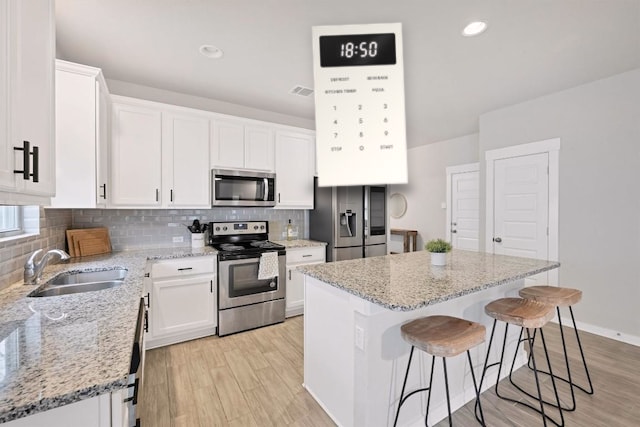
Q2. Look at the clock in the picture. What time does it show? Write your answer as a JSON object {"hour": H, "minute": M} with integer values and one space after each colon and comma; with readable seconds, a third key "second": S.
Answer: {"hour": 18, "minute": 50}
